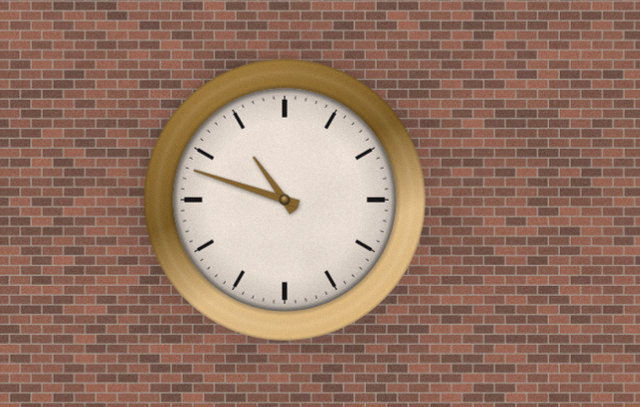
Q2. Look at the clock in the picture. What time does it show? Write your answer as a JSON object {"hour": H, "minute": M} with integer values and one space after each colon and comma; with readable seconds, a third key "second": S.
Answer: {"hour": 10, "minute": 48}
